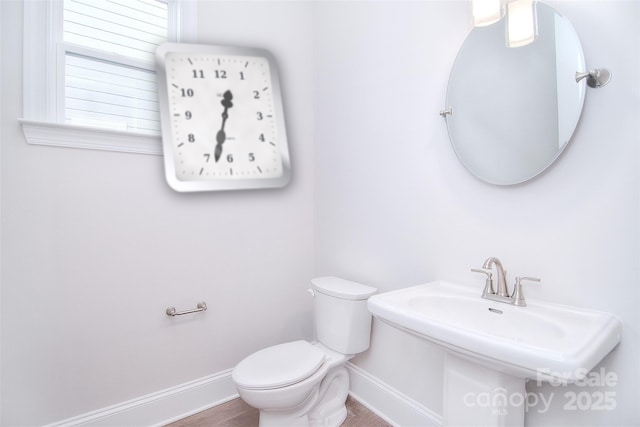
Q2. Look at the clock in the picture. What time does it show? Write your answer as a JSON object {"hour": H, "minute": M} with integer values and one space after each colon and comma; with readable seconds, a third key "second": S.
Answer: {"hour": 12, "minute": 33}
